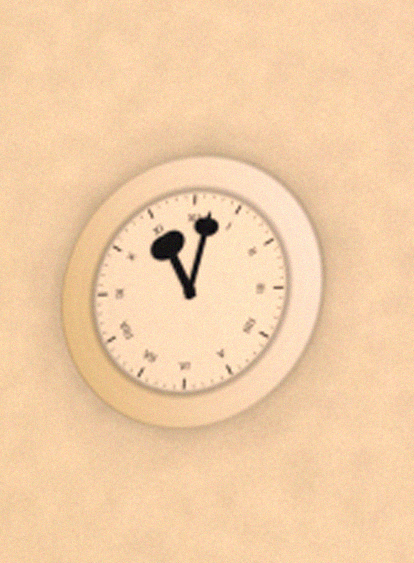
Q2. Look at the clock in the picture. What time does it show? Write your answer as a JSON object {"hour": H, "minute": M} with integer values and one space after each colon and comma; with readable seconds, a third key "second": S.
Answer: {"hour": 11, "minute": 2}
